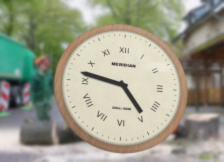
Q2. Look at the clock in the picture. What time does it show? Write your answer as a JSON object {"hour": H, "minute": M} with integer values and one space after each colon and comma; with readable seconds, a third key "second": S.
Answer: {"hour": 4, "minute": 47}
